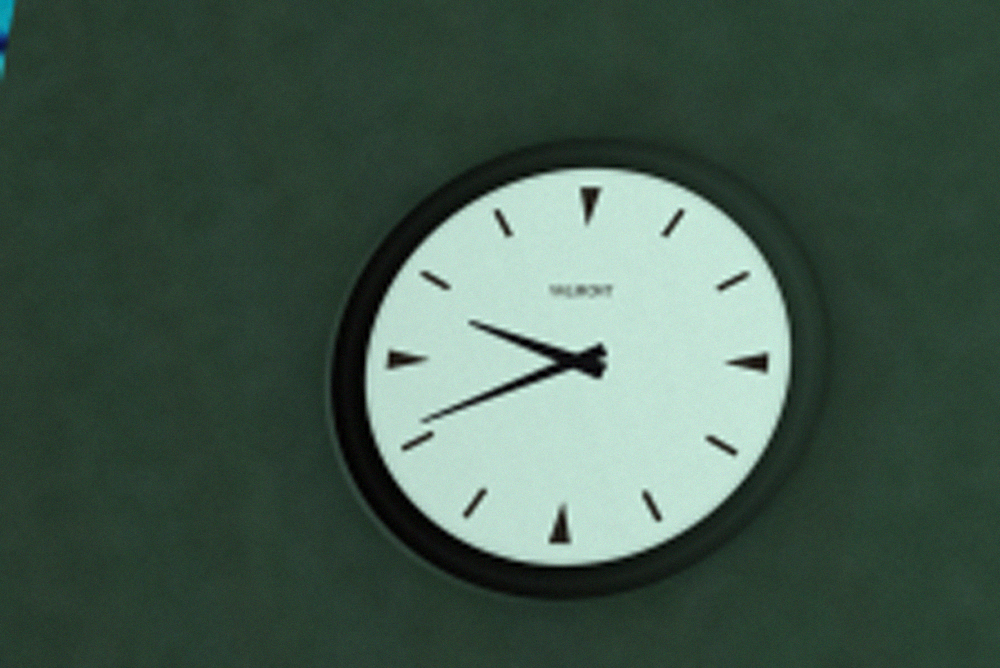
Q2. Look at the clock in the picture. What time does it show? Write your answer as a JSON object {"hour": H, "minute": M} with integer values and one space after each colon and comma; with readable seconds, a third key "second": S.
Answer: {"hour": 9, "minute": 41}
